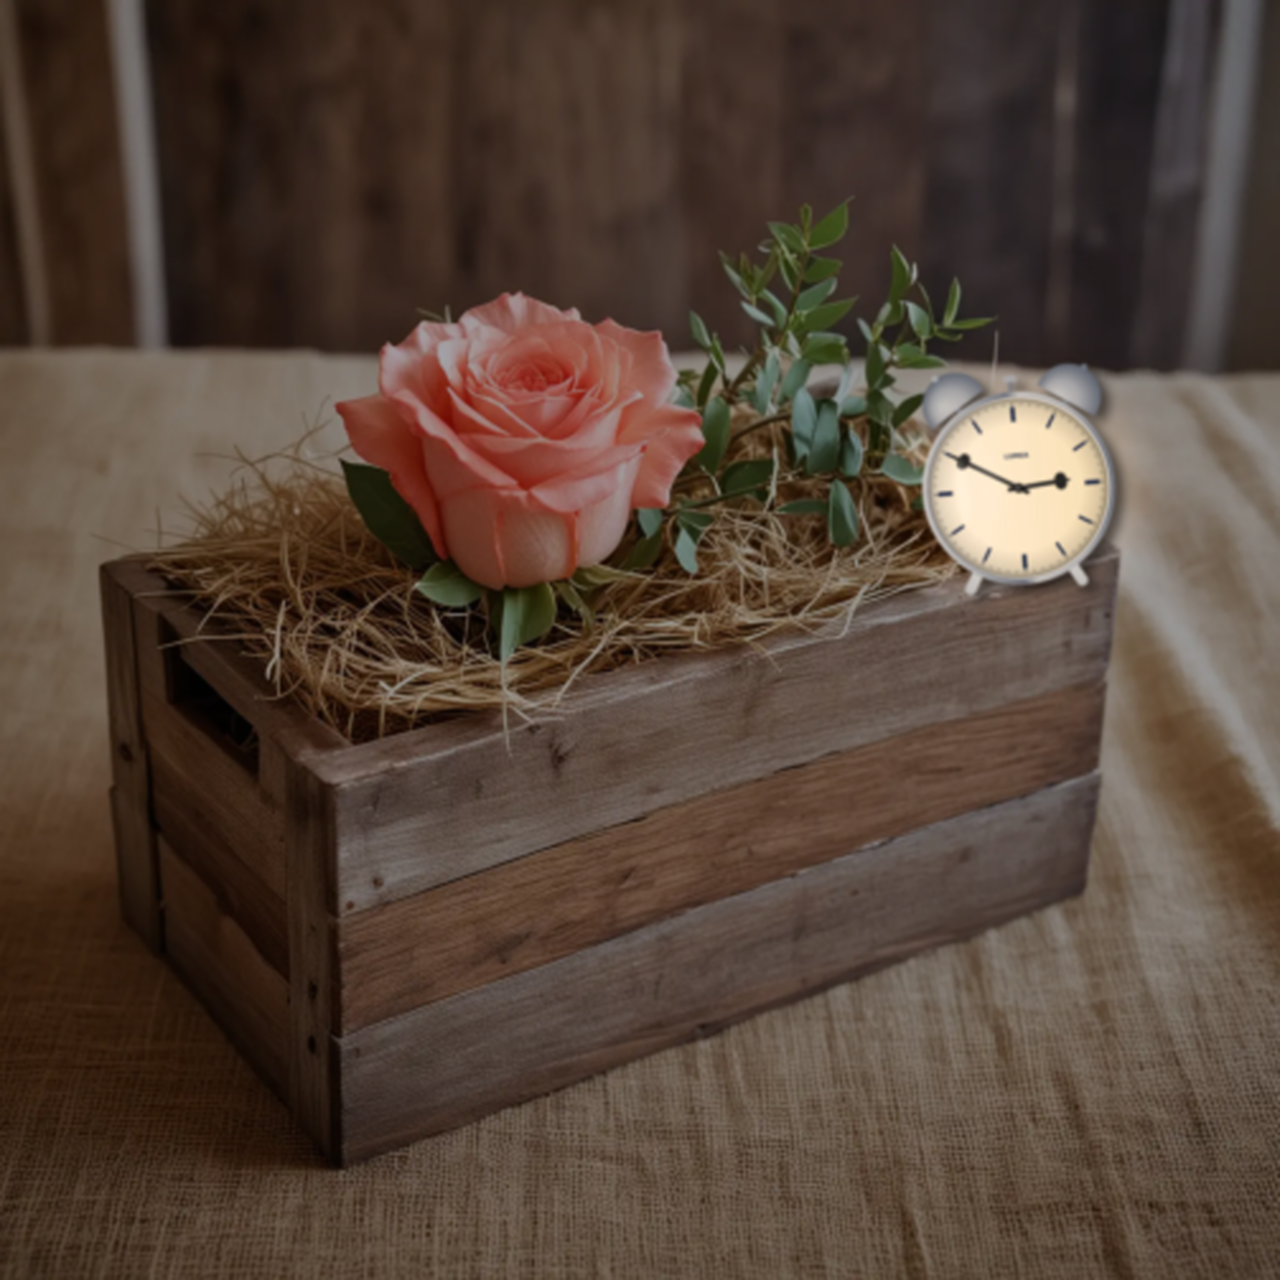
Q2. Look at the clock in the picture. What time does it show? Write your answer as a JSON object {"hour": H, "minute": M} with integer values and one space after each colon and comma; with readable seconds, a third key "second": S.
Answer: {"hour": 2, "minute": 50}
